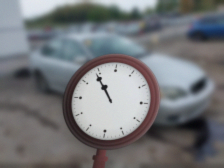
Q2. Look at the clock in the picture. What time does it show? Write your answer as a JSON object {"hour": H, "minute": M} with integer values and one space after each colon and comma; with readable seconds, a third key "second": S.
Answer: {"hour": 10, "minute": 54}
